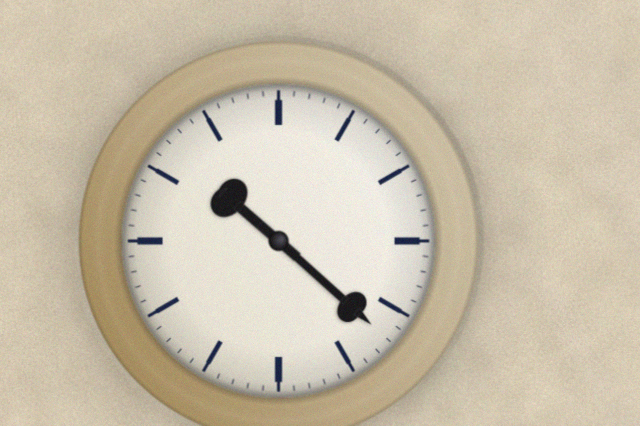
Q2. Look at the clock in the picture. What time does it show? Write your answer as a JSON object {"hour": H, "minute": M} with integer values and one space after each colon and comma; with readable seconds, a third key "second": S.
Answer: {"hour": 10, "minute": 22}
